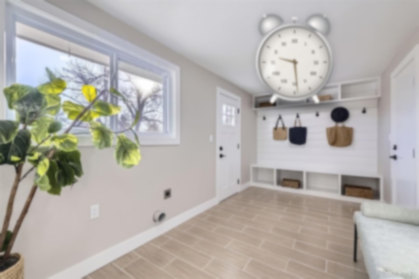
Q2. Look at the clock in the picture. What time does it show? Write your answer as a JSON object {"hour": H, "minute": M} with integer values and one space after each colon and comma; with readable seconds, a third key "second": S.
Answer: {"hour": 9, "minute": 29}
